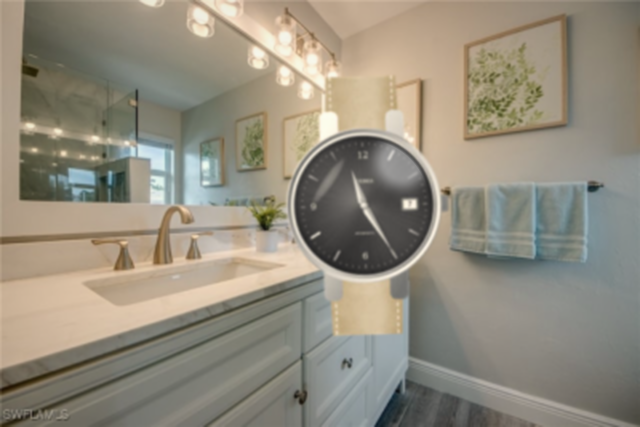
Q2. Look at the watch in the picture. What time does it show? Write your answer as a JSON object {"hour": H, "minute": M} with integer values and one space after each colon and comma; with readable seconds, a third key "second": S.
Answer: {"hour": 11, "minute": 25}
